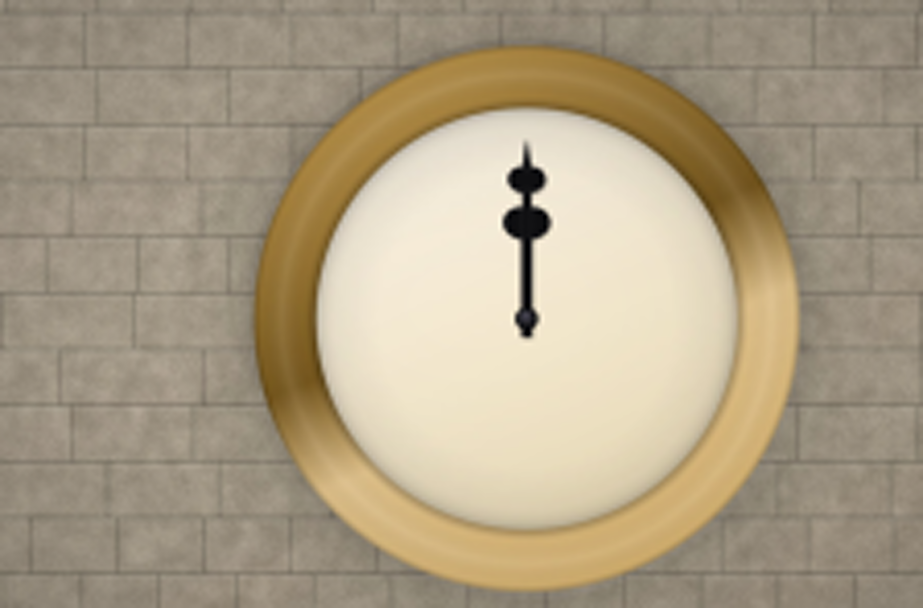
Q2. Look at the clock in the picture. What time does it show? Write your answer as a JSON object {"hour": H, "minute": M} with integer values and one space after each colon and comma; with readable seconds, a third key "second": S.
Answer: {"hour": 12, "minute": 0}
